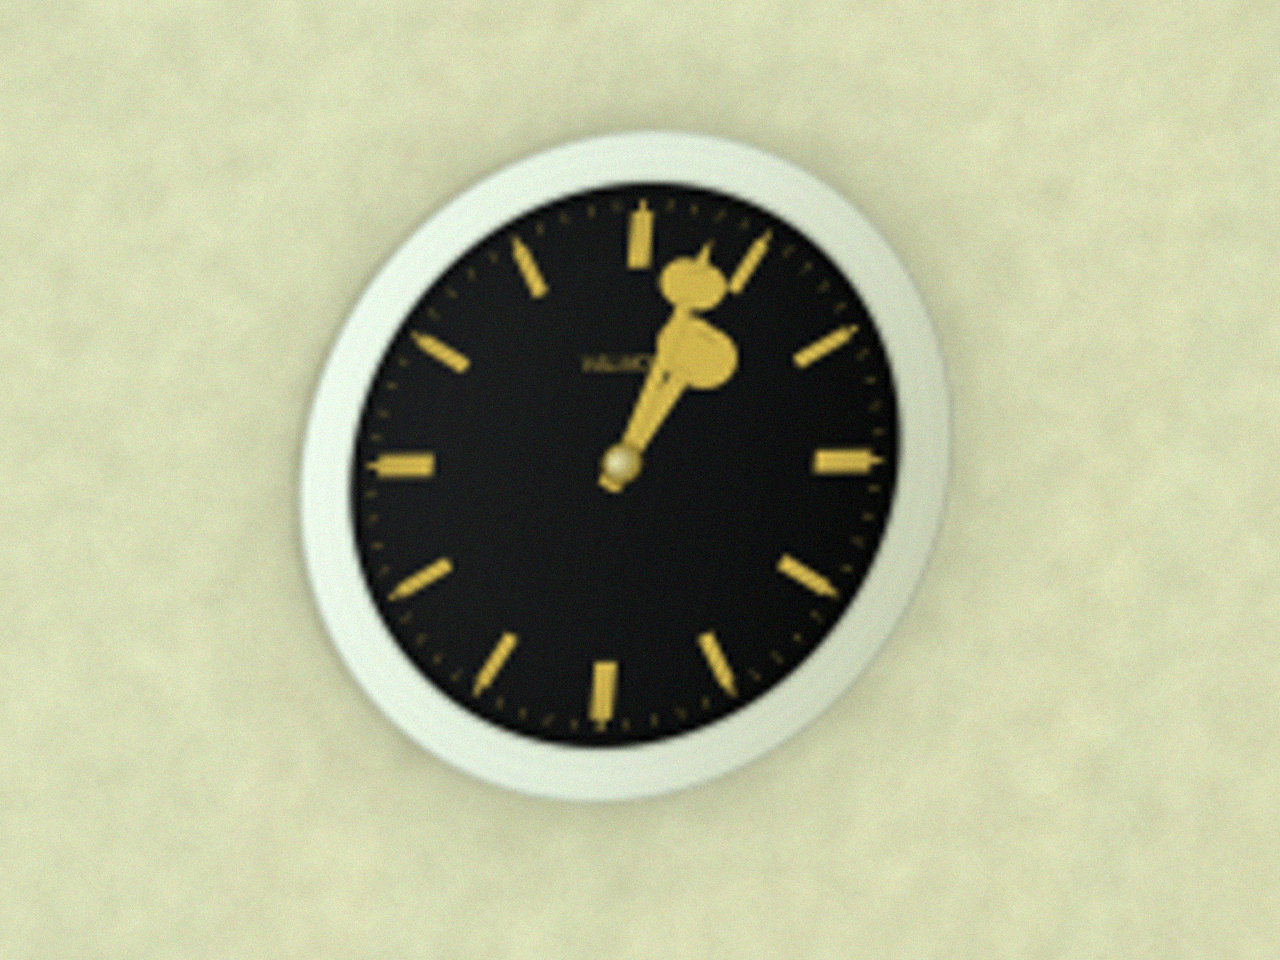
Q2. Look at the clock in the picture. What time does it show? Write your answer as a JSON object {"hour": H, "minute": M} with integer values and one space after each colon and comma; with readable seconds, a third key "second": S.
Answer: {"hour": 1, "minute": 3}
